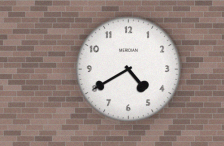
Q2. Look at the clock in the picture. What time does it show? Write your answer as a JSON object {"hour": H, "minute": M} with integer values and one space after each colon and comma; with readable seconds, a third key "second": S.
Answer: {"hour": 4, "minute": 40}
